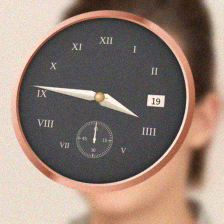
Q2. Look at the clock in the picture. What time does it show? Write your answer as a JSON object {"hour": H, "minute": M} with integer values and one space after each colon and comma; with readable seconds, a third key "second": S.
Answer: {"hour": 3, "minute": 46}
